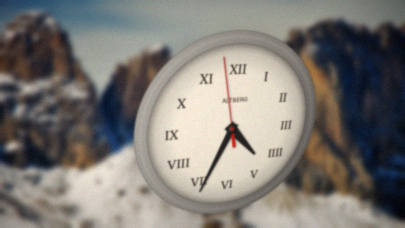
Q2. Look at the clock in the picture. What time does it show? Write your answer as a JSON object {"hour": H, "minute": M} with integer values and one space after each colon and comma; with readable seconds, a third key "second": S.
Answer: {"hour": 4, "minute": 33, "second": 58}
